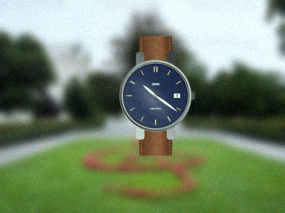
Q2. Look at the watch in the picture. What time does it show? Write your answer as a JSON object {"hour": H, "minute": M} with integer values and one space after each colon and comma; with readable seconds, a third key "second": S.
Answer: {"hour": 10, "minute": 21}
